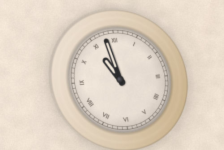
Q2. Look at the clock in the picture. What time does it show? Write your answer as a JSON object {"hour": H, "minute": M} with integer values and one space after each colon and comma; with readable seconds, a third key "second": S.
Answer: {"hour": 10, "minute": 58}
